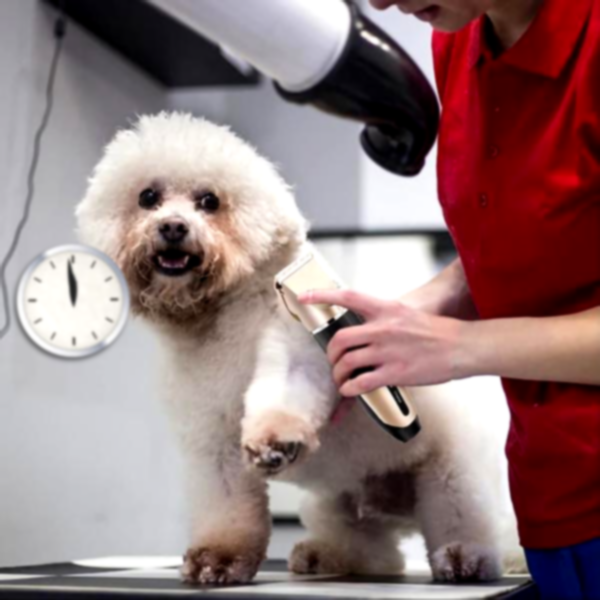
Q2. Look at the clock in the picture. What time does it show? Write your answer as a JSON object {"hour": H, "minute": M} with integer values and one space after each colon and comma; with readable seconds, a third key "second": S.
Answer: {"hour": 11, "minute": 59}
